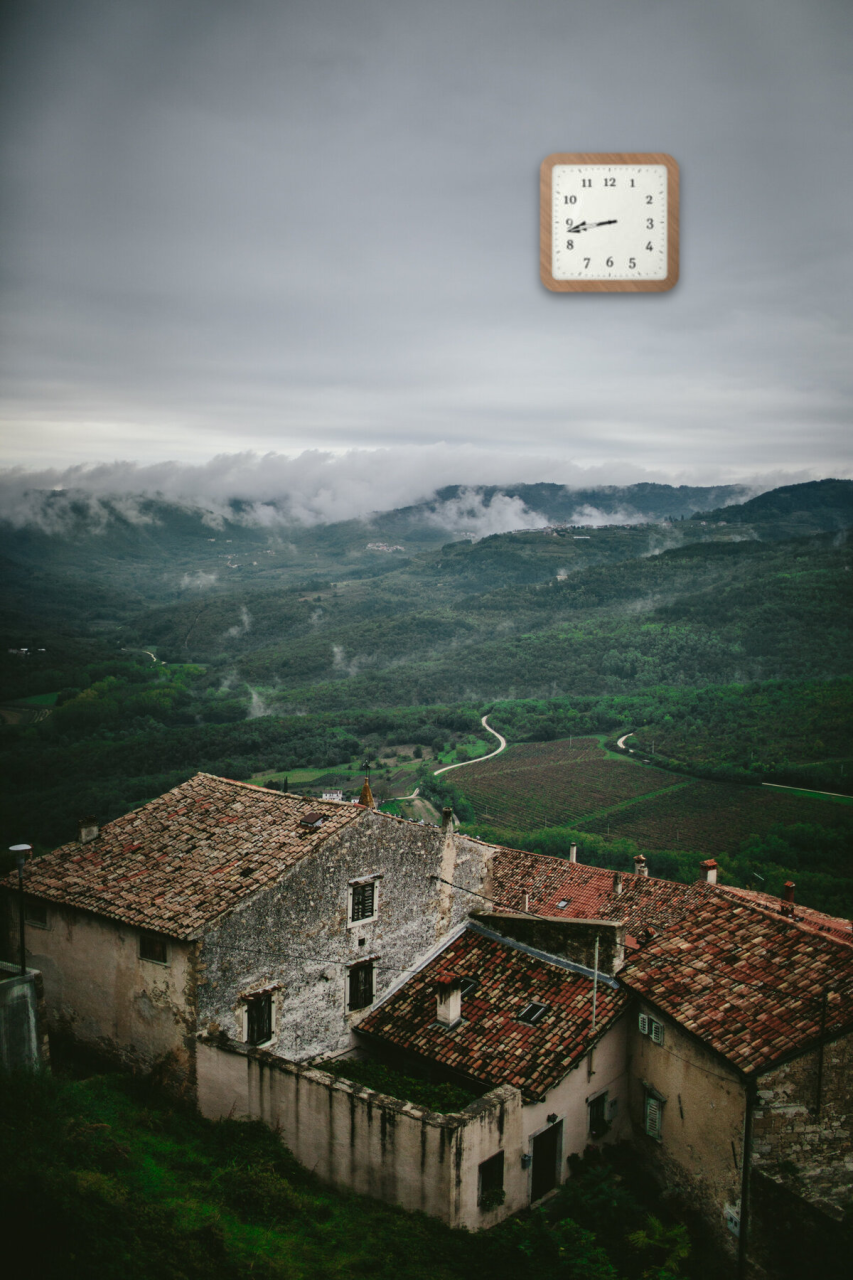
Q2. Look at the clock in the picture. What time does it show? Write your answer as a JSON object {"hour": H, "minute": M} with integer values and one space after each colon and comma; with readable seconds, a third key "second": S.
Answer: {"hour": 8, "minute": 43}
